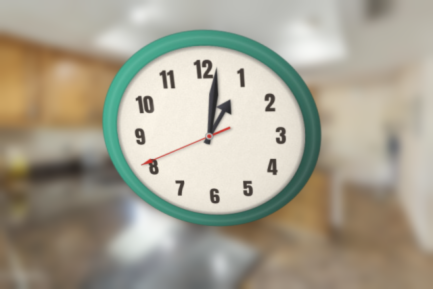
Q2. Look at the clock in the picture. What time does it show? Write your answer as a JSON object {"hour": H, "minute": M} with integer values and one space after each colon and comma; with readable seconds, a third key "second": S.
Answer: {"hour": 1, "minute": 1, "second": 41}
